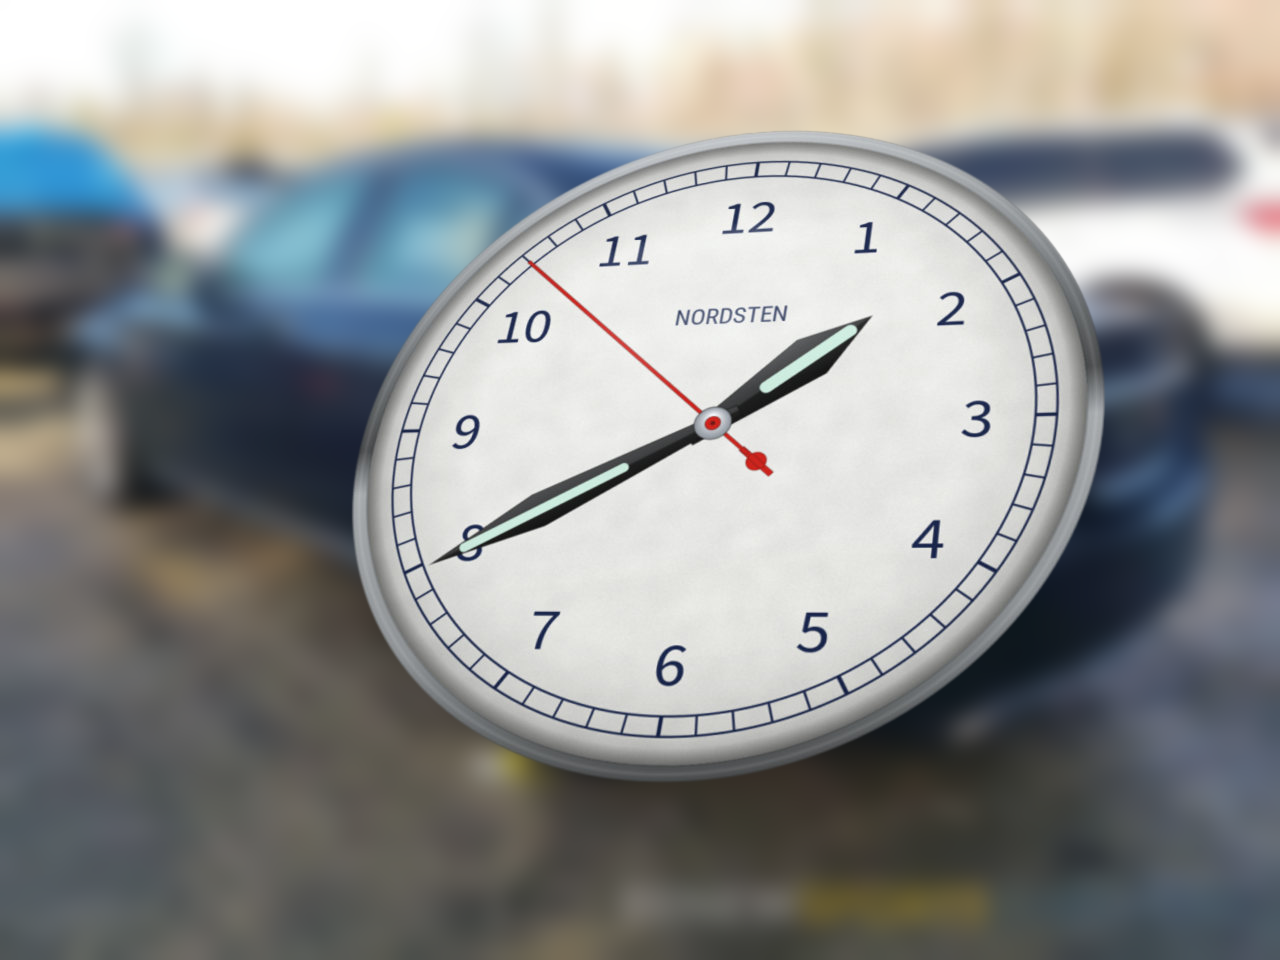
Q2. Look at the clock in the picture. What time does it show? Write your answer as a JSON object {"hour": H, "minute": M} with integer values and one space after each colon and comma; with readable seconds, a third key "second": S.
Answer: {"hour": 1, "minute": 39, "second": 52}
